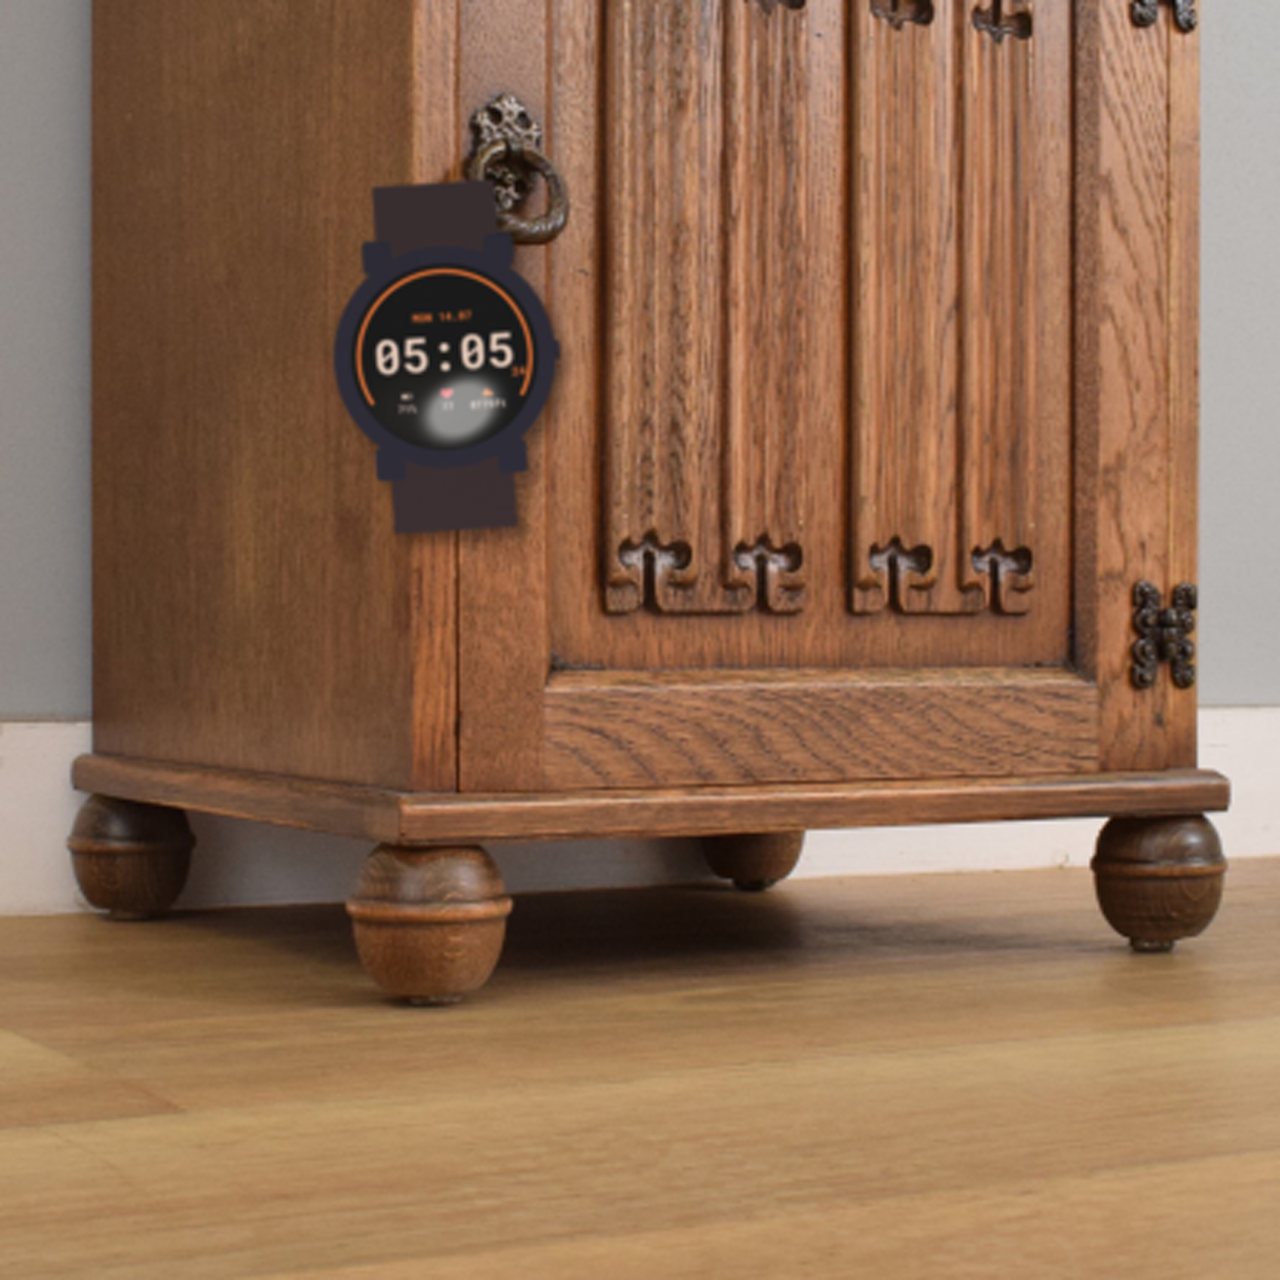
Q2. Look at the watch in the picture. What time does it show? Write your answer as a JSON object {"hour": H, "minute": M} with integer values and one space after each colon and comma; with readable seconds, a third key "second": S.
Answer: {"hour": 5, "minute": 5}
